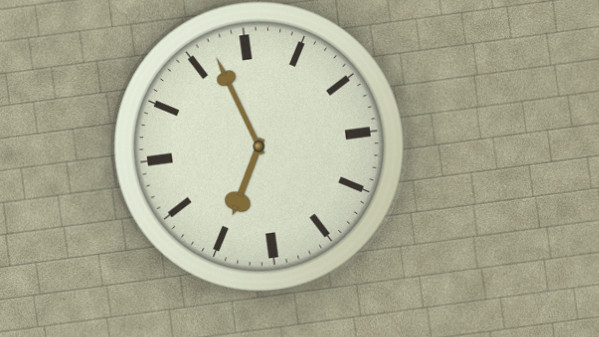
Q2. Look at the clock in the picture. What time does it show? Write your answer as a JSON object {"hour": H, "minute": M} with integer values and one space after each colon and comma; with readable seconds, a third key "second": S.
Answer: {"hour": 6, "minute": 57}
